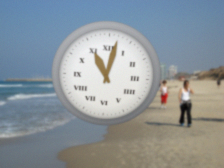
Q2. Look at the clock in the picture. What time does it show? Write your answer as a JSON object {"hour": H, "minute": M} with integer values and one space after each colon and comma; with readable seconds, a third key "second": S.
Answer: {"hour": 11, "minute": 2}
